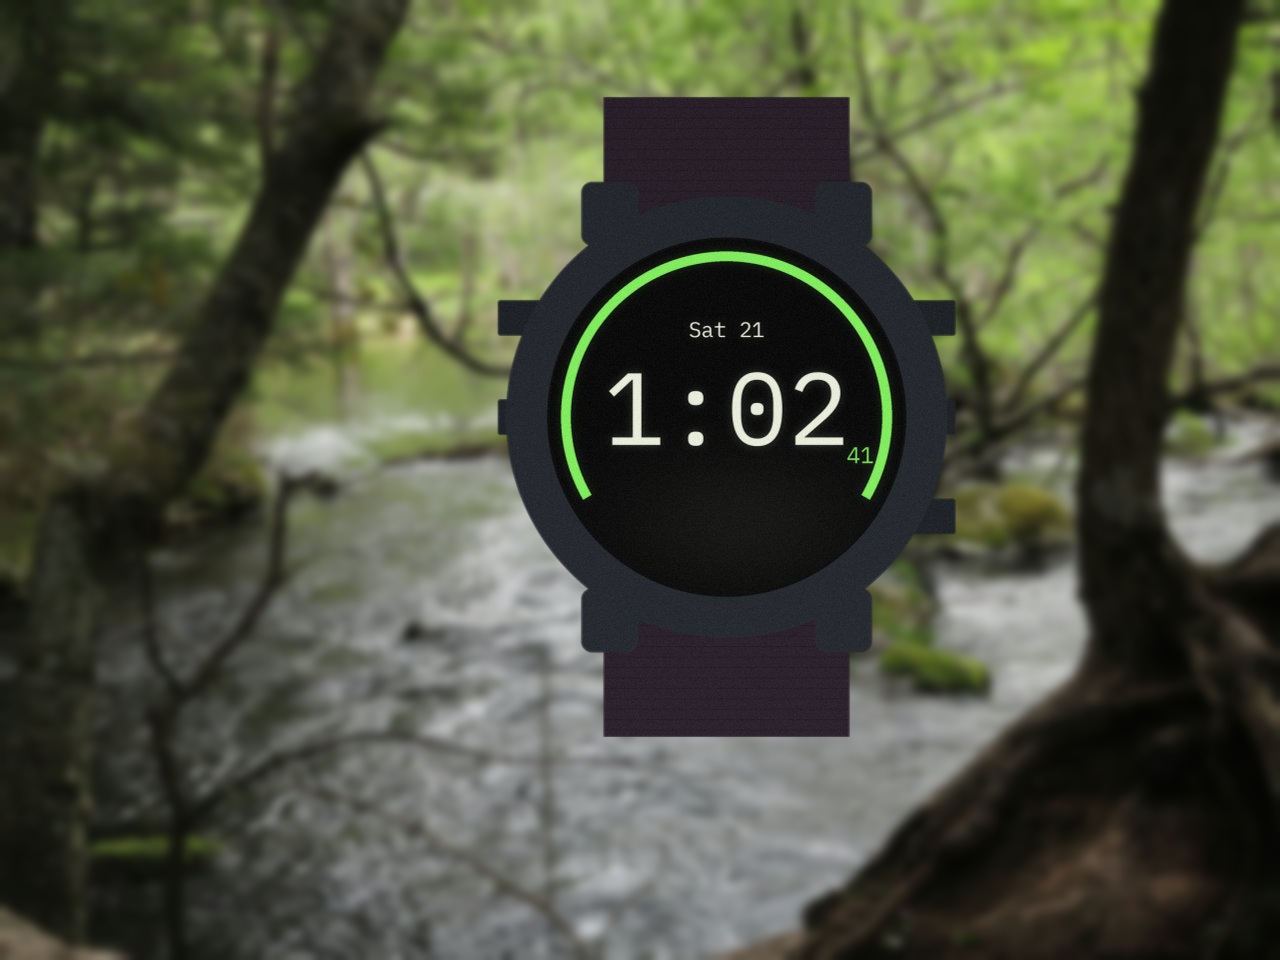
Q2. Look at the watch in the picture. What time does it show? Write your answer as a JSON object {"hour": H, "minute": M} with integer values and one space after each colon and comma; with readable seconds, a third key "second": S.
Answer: {"hour": 1, "minute": 2, "second": 41}
